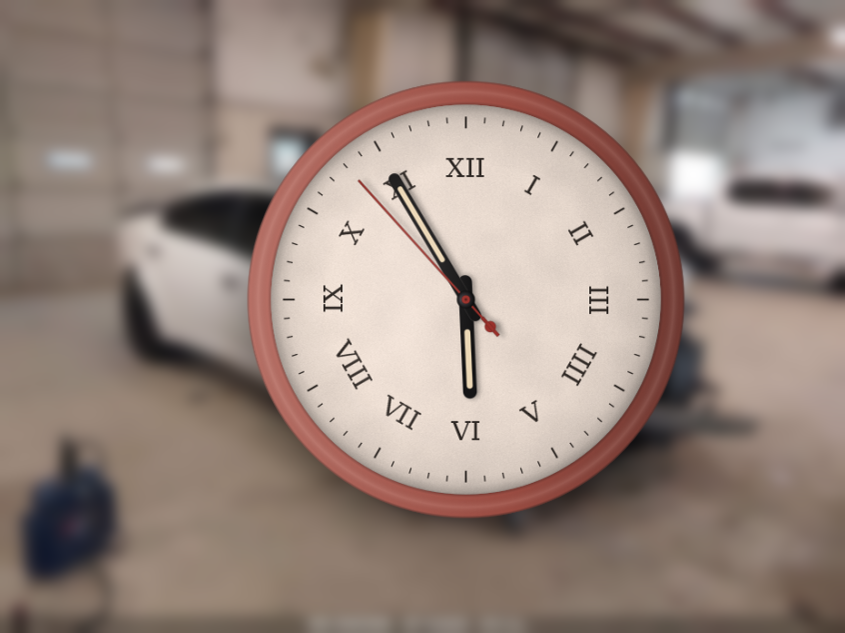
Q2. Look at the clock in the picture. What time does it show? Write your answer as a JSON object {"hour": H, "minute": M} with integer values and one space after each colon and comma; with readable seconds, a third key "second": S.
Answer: {"hour": 5, "minute": 54, "second": 53}
